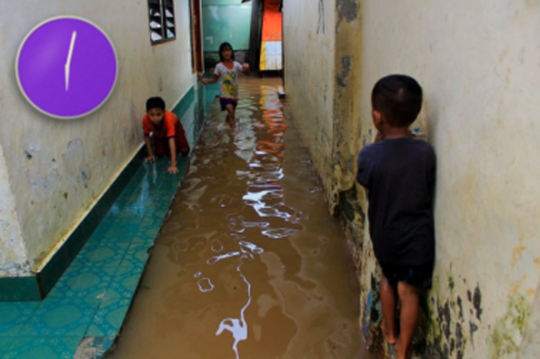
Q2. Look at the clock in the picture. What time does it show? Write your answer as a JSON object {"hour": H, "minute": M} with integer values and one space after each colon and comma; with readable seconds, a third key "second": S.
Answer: {"hour": 6, "minute": 2}
